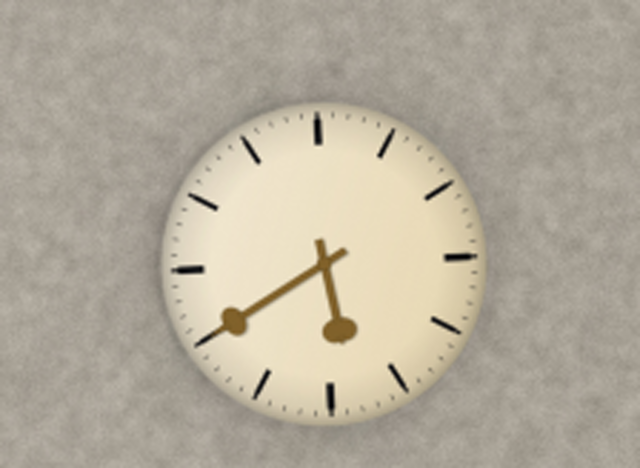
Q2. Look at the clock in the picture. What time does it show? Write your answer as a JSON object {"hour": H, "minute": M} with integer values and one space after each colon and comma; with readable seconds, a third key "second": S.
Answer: {"hour": 5, "minute": 40}
